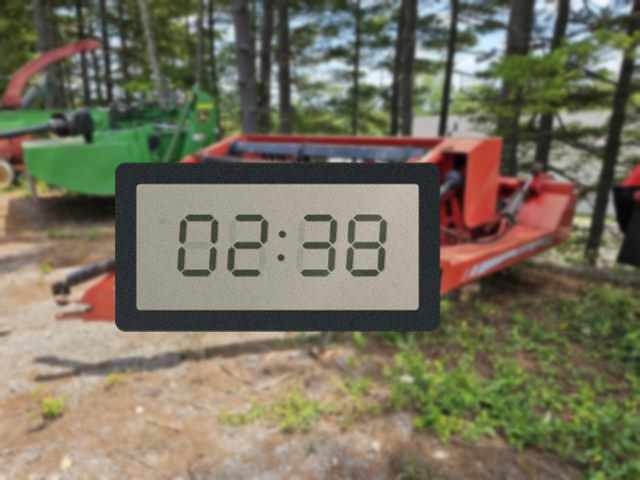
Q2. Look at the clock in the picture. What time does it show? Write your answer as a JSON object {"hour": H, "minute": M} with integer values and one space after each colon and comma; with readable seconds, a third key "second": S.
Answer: {"hour": 2, "minute": 38}
